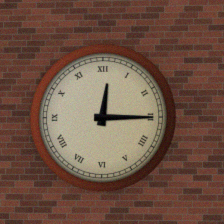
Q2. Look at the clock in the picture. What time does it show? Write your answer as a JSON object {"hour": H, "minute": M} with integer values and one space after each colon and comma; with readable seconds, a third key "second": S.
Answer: {"hour": 12, "minute": 15}
